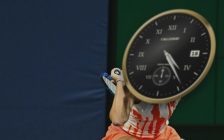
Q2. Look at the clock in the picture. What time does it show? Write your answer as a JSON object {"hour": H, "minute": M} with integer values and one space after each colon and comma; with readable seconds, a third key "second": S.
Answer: {"hour": 4, "minute": 24}
